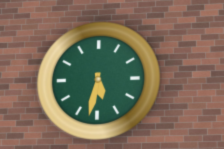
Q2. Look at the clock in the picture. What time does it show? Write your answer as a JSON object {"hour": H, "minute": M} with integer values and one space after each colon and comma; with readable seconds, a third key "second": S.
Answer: {"hour": 5, "minute": 32}
